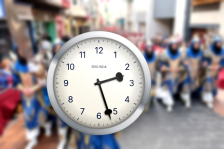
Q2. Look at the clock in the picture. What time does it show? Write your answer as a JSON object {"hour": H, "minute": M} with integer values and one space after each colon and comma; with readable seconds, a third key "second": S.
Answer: {"hour": 2, "minute": 27}
